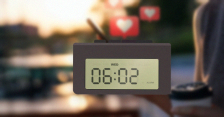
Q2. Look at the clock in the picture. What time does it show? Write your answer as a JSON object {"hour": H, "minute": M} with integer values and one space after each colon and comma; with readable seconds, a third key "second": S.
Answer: {"hour": 6, "minute": 2}
